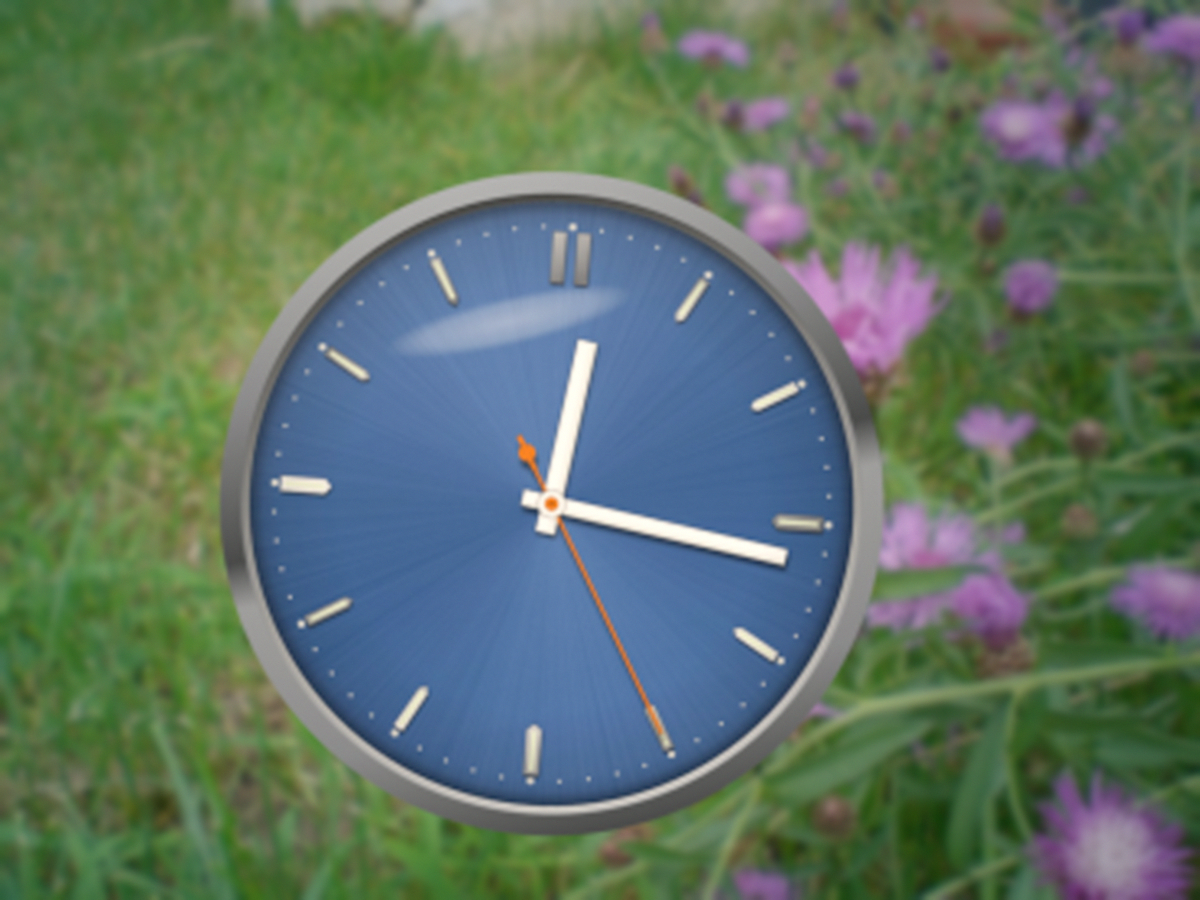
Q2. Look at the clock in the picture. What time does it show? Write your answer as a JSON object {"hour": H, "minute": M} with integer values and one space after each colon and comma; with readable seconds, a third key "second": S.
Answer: {"hour": 12, "minute": 16, "second": 25}
